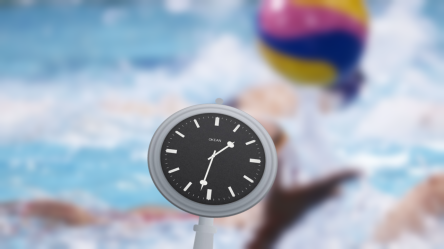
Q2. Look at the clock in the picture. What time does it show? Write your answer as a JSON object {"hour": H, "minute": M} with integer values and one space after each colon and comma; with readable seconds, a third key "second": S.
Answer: {"hour": 1, "minute": 32}
